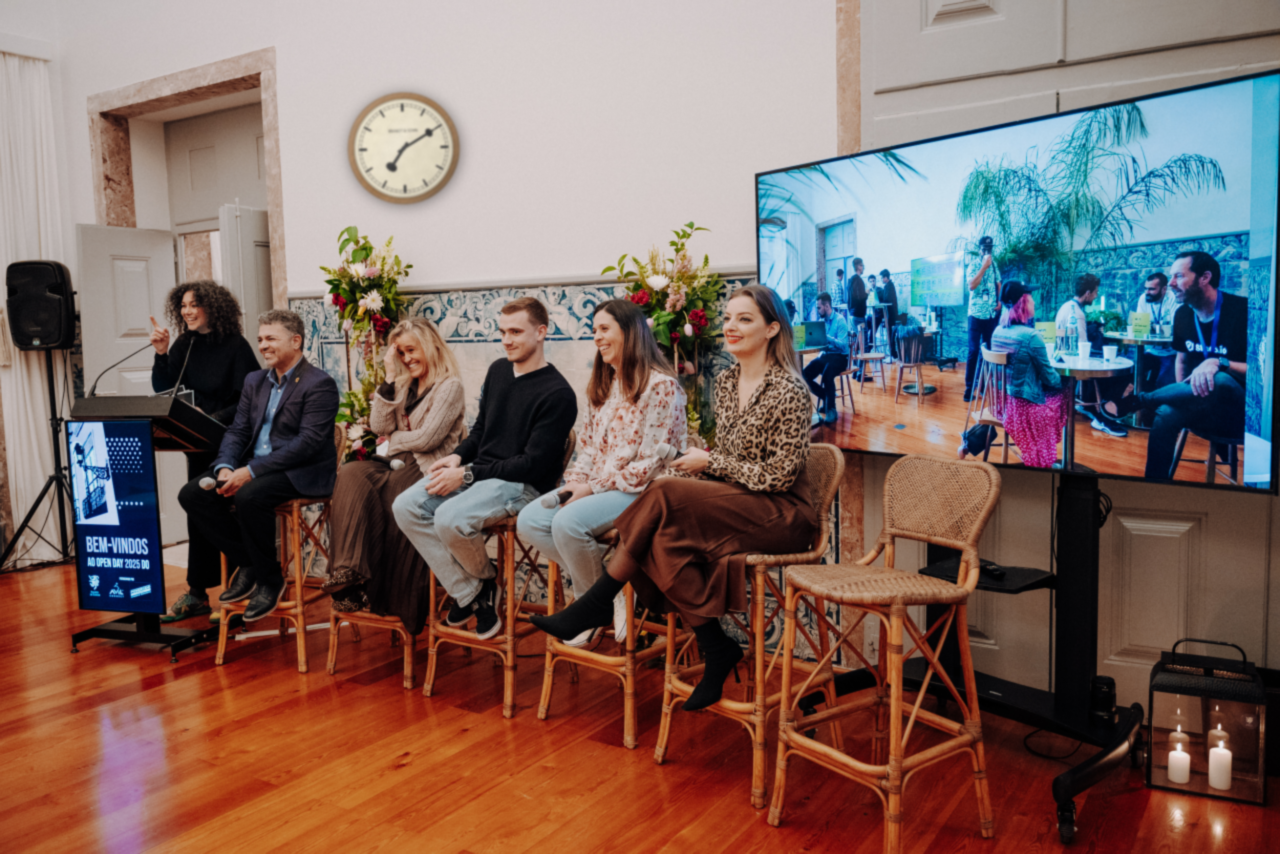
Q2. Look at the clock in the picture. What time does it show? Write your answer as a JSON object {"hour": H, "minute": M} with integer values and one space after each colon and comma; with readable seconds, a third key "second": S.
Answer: {"hour": 7, "minute": 10}
